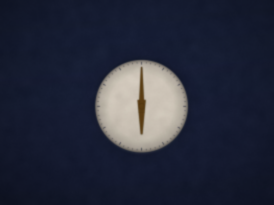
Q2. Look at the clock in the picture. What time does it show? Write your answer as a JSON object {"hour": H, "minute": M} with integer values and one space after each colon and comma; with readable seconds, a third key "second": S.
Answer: {"hour": 6, "minute": 0}
